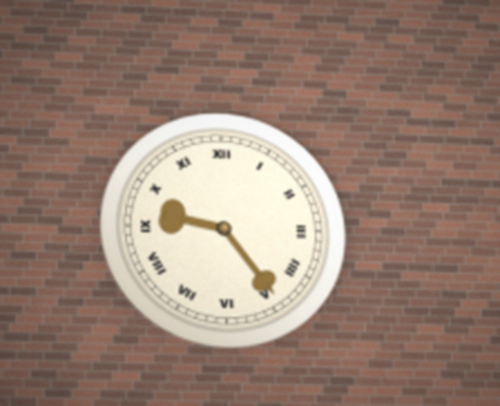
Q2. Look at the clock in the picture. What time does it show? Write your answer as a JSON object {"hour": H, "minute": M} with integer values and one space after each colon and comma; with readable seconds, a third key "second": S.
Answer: {"hour": 9, "minute": 24}
